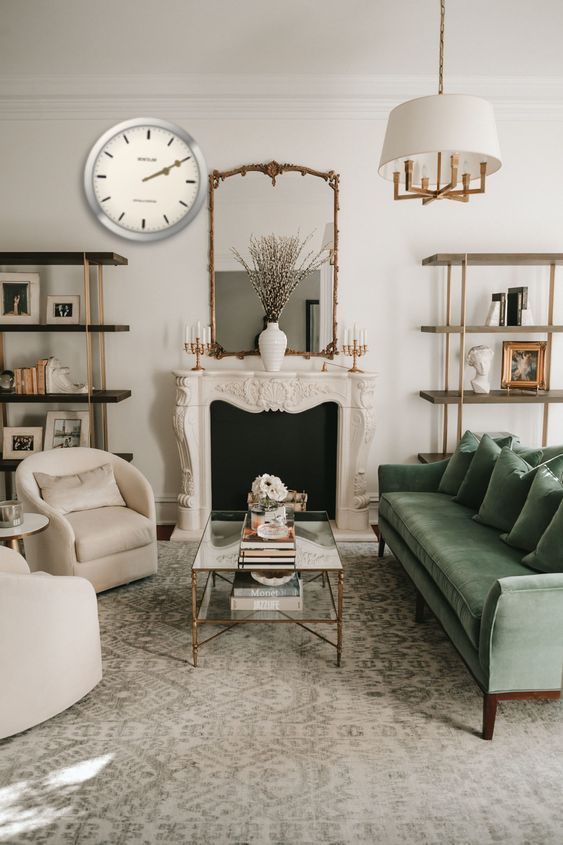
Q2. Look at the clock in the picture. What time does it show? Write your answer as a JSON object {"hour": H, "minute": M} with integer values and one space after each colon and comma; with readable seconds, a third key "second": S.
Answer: {"hour": 2, "minute": 10}
